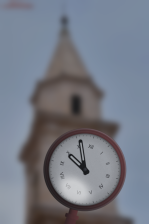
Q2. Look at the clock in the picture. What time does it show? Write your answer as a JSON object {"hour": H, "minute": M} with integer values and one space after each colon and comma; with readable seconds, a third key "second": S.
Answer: {"hour": 9, "minute": 56}
